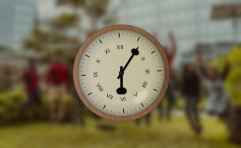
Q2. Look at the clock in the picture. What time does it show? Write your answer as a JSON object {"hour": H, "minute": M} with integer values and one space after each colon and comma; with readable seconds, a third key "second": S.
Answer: {"hour": 6, "minute": 6}
